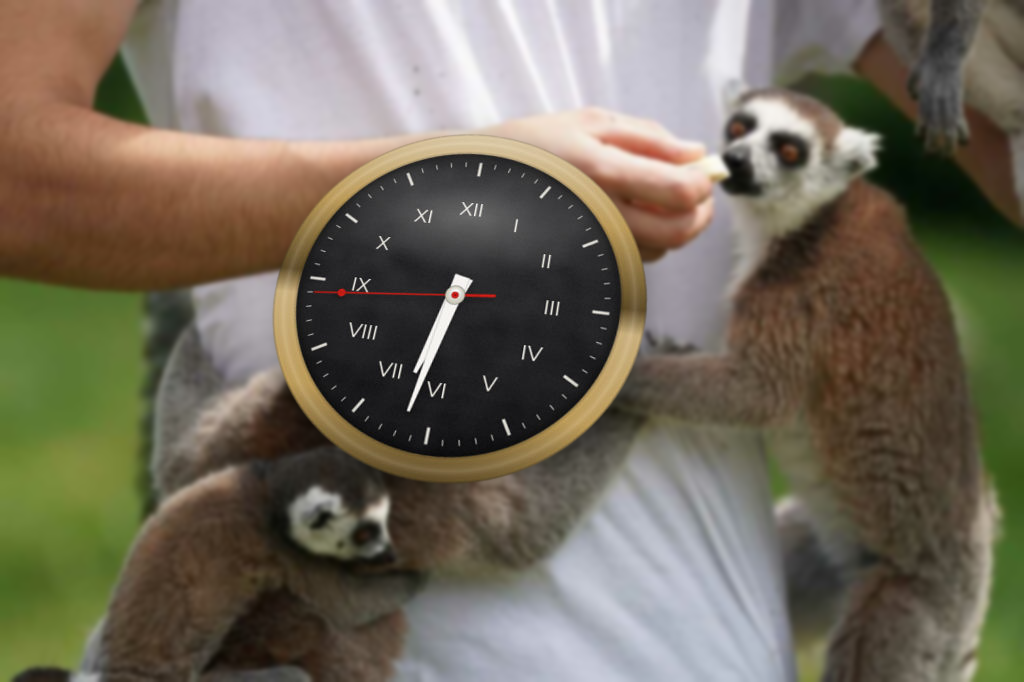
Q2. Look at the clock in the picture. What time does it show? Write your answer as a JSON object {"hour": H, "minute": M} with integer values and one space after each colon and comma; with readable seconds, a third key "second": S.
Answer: {"hour": 6, "minute": 31, "second": 44}
